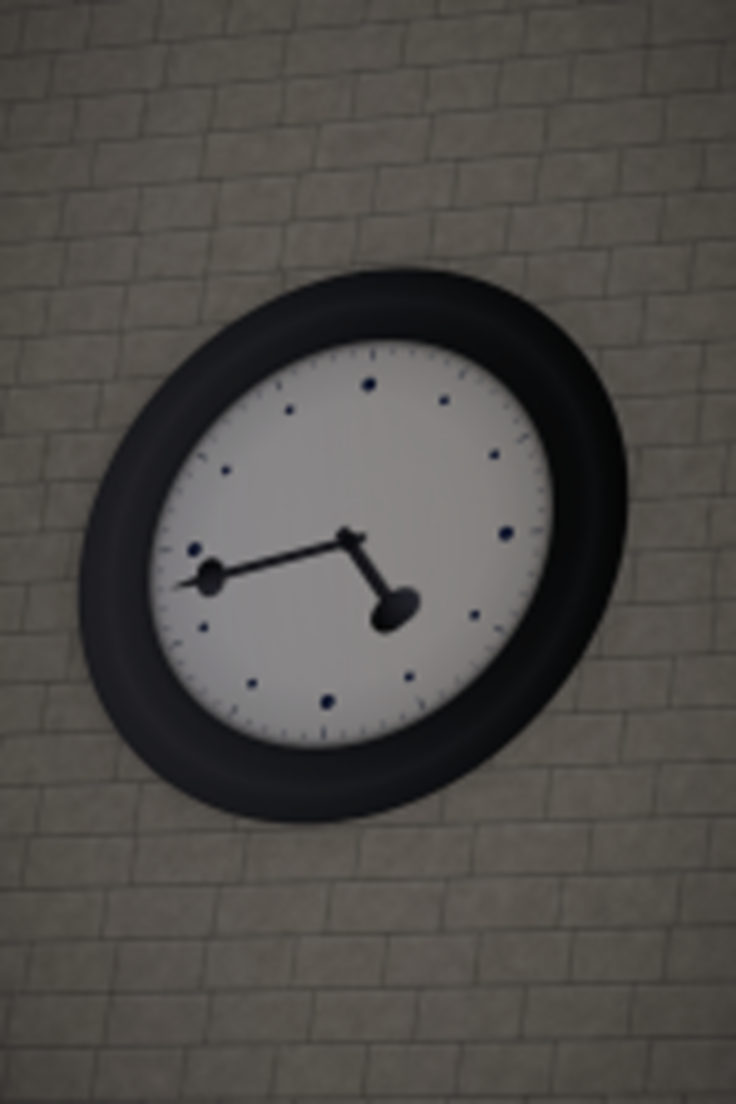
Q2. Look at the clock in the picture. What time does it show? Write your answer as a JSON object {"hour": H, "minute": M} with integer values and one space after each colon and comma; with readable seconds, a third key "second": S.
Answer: {"hour": 4, "minute": 43}
